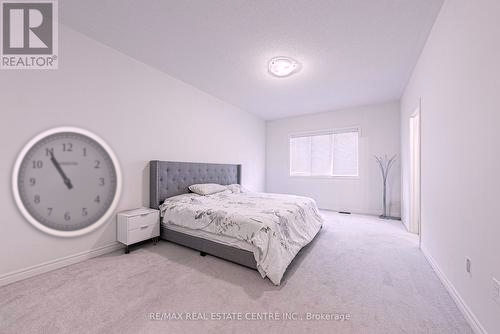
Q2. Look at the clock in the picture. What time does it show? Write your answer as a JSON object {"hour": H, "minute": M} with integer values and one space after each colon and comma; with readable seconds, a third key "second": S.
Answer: {"hour": 10, "minute": 55}
